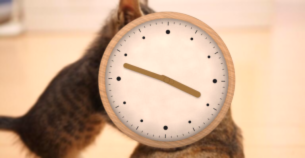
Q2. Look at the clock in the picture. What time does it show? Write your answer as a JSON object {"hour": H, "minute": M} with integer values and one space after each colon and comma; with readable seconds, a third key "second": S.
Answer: {"hour": 3, "minute": 48}
